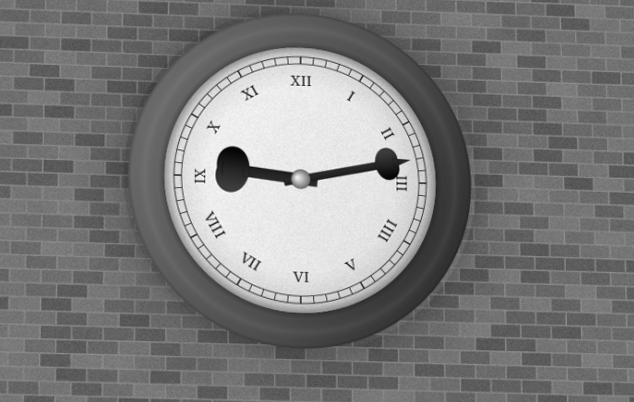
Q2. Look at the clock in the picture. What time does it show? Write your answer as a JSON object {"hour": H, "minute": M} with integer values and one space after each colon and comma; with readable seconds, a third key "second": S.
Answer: {"hour": 9, "minute": 13}
